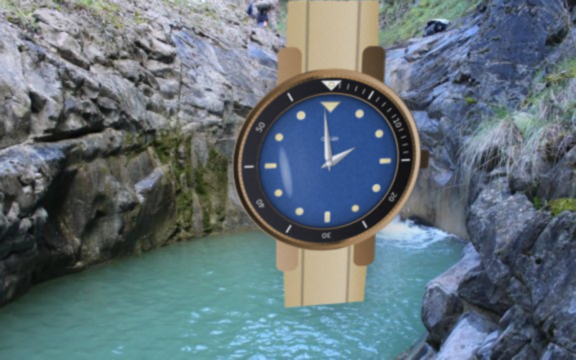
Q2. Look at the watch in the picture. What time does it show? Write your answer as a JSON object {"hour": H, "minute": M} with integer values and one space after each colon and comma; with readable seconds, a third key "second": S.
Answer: {"hour": 1, "minute": 59}
